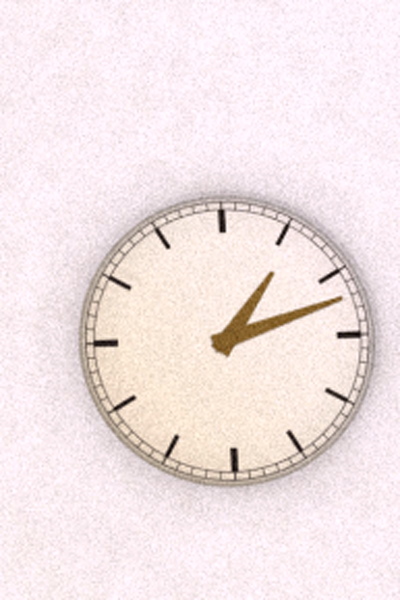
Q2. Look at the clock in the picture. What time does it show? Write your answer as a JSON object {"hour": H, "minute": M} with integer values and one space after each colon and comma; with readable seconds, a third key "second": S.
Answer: {"hour": 1, "minute": 12}
